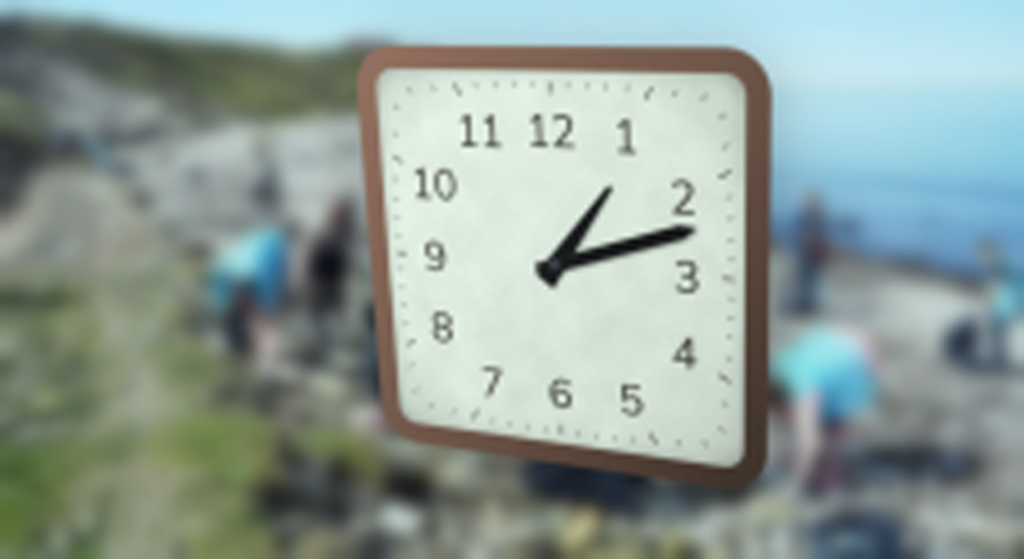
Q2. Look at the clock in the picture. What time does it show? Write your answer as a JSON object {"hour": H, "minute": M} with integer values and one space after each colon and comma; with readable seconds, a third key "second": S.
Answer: {"hour": 1, "minute": 12}
